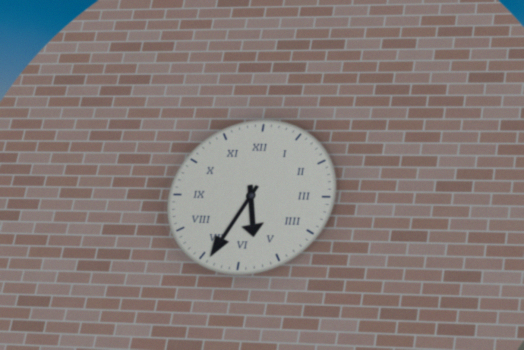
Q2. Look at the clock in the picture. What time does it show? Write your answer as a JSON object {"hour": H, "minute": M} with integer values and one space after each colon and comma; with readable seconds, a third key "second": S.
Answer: {"hour": 5, "minute": 34}
